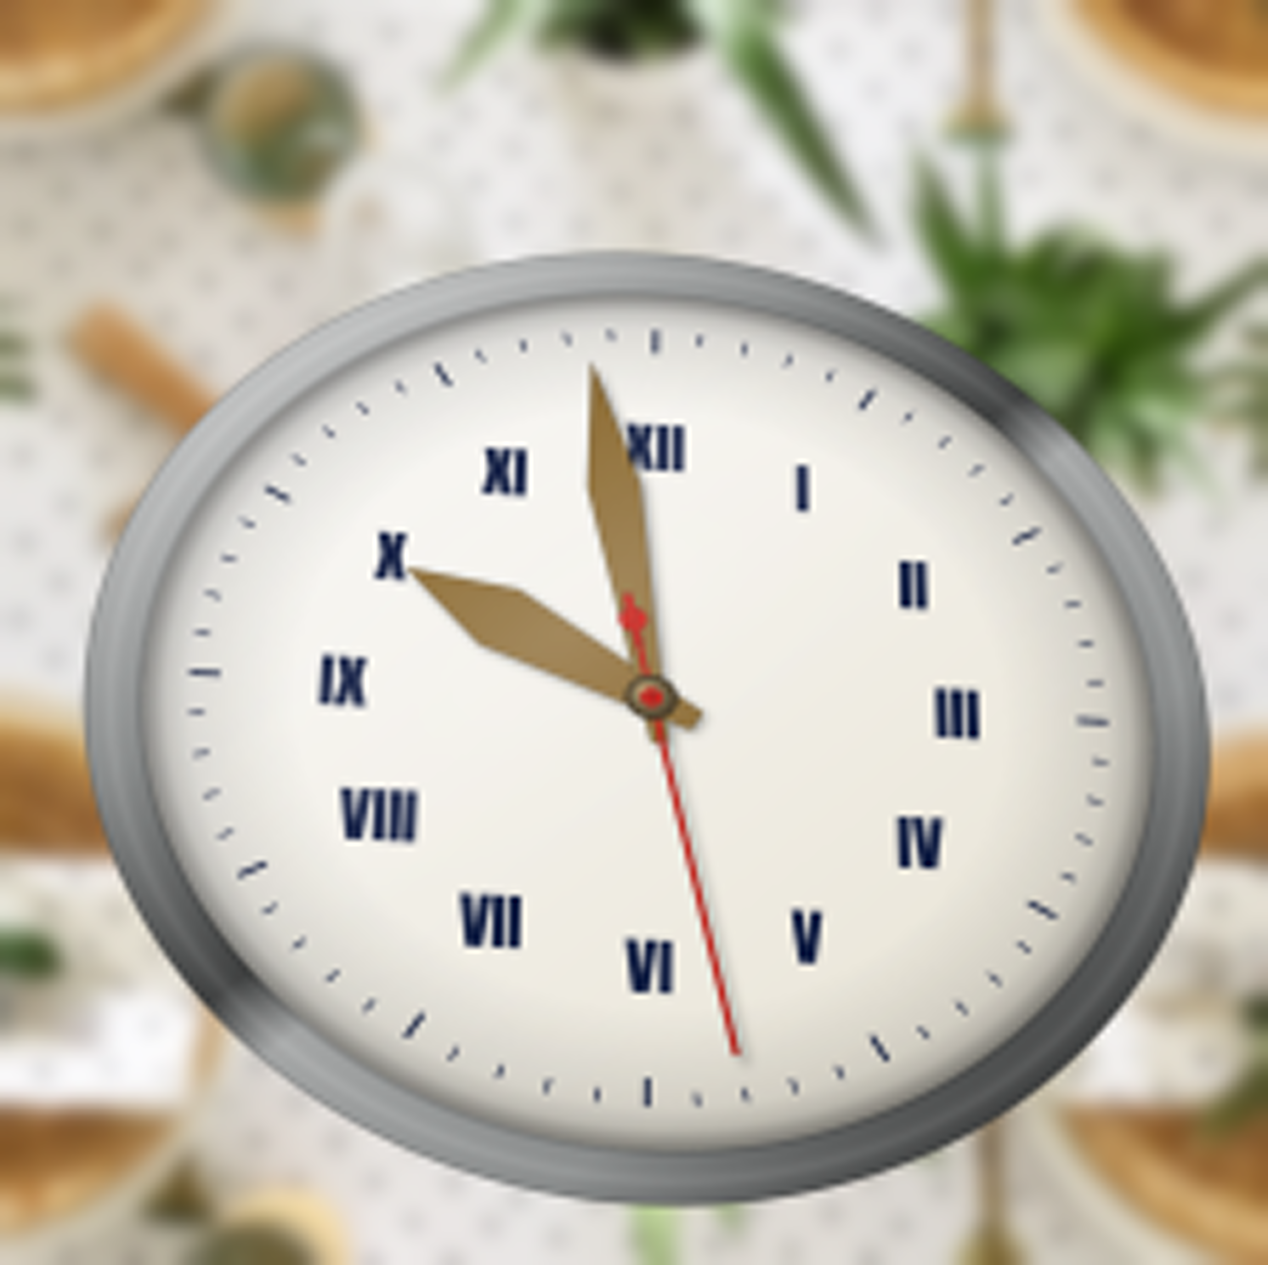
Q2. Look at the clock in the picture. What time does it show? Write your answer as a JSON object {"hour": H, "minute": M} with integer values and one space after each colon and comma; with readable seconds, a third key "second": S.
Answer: {"hour": 9, "minute": 58, "second": 28}
